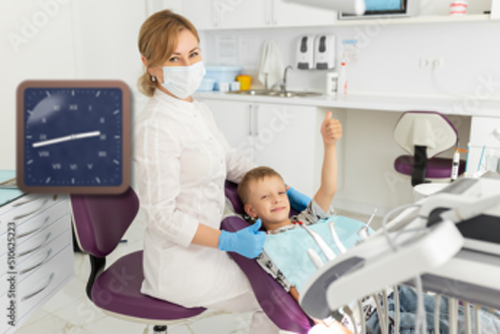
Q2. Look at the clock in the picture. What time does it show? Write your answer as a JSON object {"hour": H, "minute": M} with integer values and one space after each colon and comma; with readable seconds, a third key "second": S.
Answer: {"hour": 2, "minute": 43}
